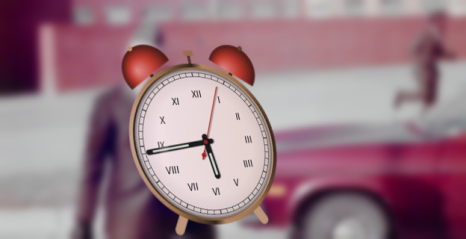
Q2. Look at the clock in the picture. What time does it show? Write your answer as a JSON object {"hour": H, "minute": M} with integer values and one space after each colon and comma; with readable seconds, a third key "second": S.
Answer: {"hour": 5, "minute": 44, "second": 4}
